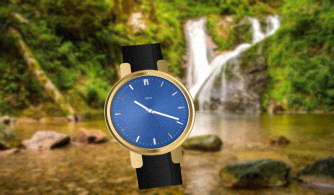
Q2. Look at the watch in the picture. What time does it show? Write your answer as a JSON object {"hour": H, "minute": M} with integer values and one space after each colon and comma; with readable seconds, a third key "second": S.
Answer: {"hour": 10, "minute": 19}
